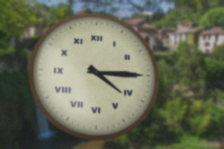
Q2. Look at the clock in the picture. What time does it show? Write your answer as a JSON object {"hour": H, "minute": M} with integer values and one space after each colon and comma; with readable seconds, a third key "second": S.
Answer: {"hour": 4, "minute": 15}
